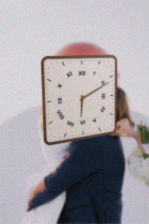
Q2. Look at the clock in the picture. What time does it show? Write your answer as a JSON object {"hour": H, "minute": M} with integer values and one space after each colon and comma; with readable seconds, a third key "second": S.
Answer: {"hour": 6, "minute": 11}
